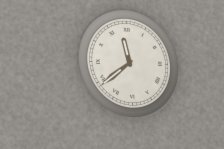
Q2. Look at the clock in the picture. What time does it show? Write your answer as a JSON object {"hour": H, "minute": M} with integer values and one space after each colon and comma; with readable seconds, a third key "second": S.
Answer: {"hour": 11, "minute": 39}
